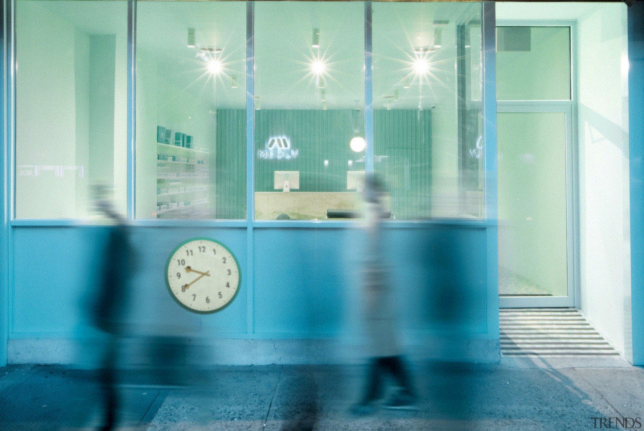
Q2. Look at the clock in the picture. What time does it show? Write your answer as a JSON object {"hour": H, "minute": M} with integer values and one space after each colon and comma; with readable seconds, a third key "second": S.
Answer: {"hour": 9, "minute": 40}
